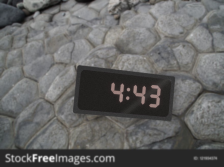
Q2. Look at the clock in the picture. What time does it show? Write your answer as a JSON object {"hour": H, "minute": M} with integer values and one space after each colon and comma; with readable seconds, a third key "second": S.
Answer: {"hour": 4, "minute": 43}
